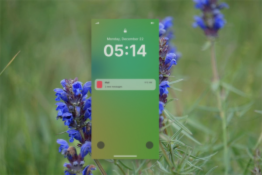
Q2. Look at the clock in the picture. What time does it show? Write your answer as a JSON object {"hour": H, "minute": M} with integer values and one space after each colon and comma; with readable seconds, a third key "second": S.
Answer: {"hour": 5, "minute": 14}
